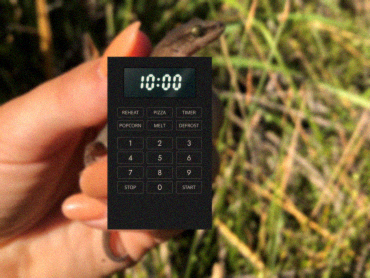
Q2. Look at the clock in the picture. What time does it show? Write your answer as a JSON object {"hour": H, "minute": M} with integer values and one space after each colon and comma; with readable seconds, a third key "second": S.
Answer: {"hour": 10, "minute": 0}
